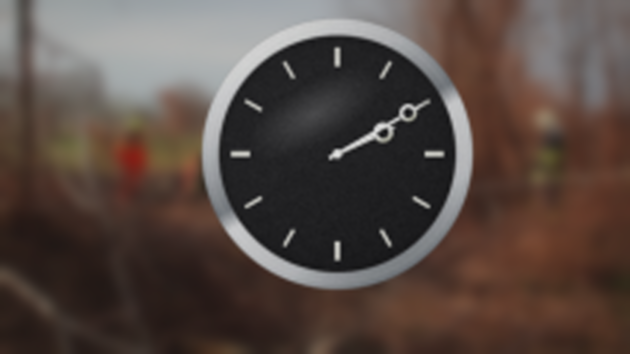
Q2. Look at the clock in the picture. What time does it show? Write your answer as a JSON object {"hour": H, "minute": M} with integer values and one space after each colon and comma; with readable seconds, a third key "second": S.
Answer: {"hour": 2, "minute": 10}
